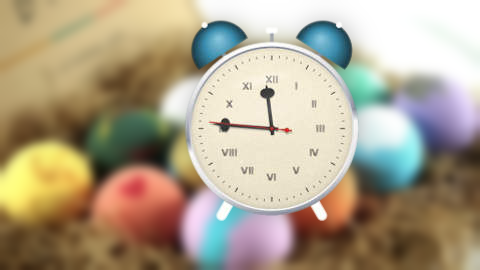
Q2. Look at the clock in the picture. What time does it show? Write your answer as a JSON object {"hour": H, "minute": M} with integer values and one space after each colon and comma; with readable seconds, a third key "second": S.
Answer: {"hour": 11, "minute": 45, "second": 46}
